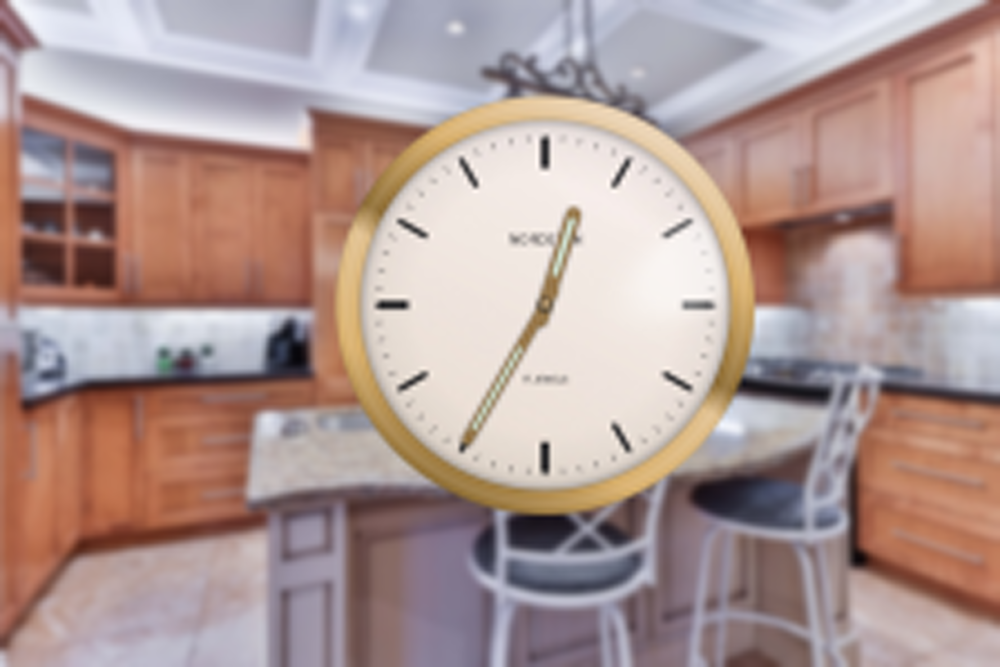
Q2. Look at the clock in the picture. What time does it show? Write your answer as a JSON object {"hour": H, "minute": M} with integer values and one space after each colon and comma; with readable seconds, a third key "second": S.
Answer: {"hour": 12, "minute": 35}
